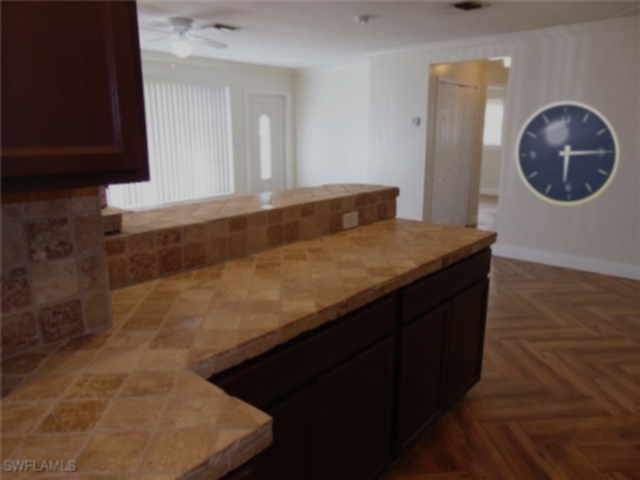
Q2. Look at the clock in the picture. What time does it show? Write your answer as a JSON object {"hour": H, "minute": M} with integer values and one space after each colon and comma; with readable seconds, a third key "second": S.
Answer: {"hour": 6, "minute": 15}
